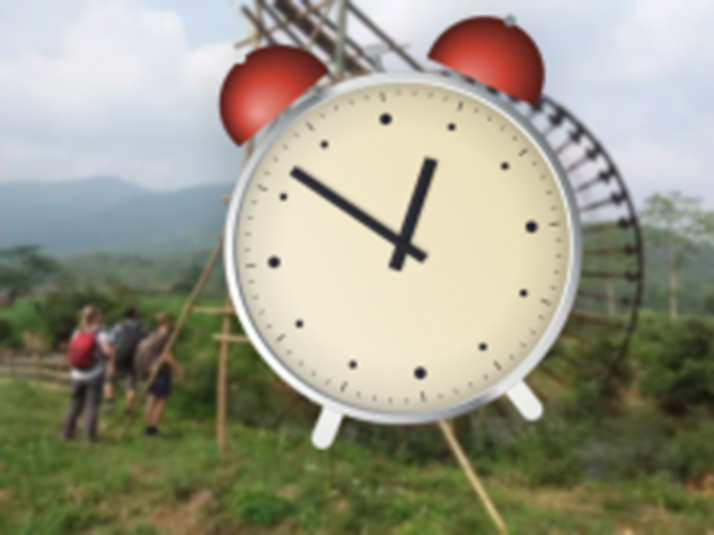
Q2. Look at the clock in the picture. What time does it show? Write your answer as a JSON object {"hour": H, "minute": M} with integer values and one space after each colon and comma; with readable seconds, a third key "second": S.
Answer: {"hour": 12, "minute": 52}
